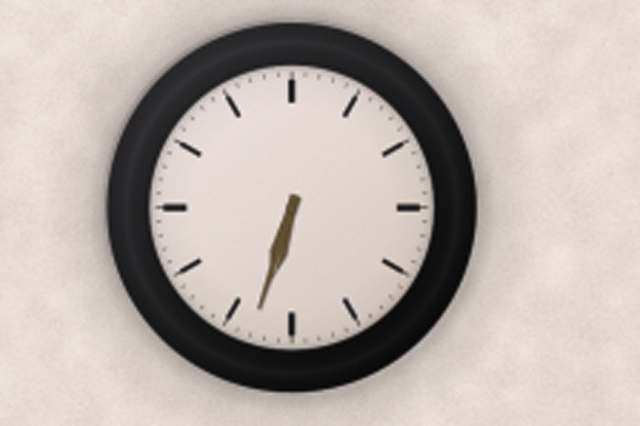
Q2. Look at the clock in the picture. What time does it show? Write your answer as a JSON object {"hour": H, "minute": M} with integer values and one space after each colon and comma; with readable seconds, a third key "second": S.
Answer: {"hour": 6, "minute": 33}
